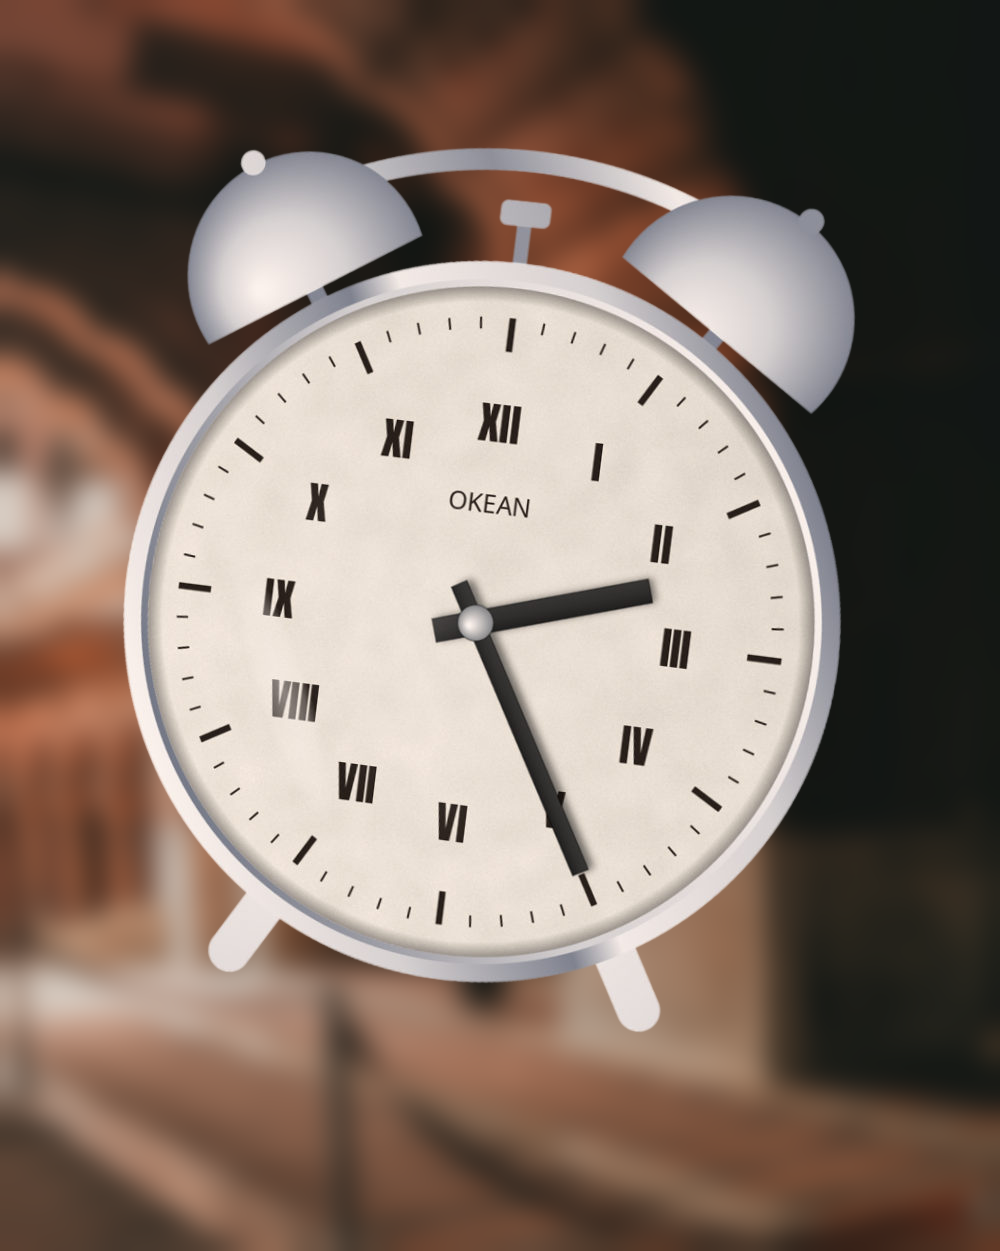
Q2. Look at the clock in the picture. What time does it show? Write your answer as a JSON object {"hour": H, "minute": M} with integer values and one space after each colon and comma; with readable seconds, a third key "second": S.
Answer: {"hour": 2, "minute": 25}
